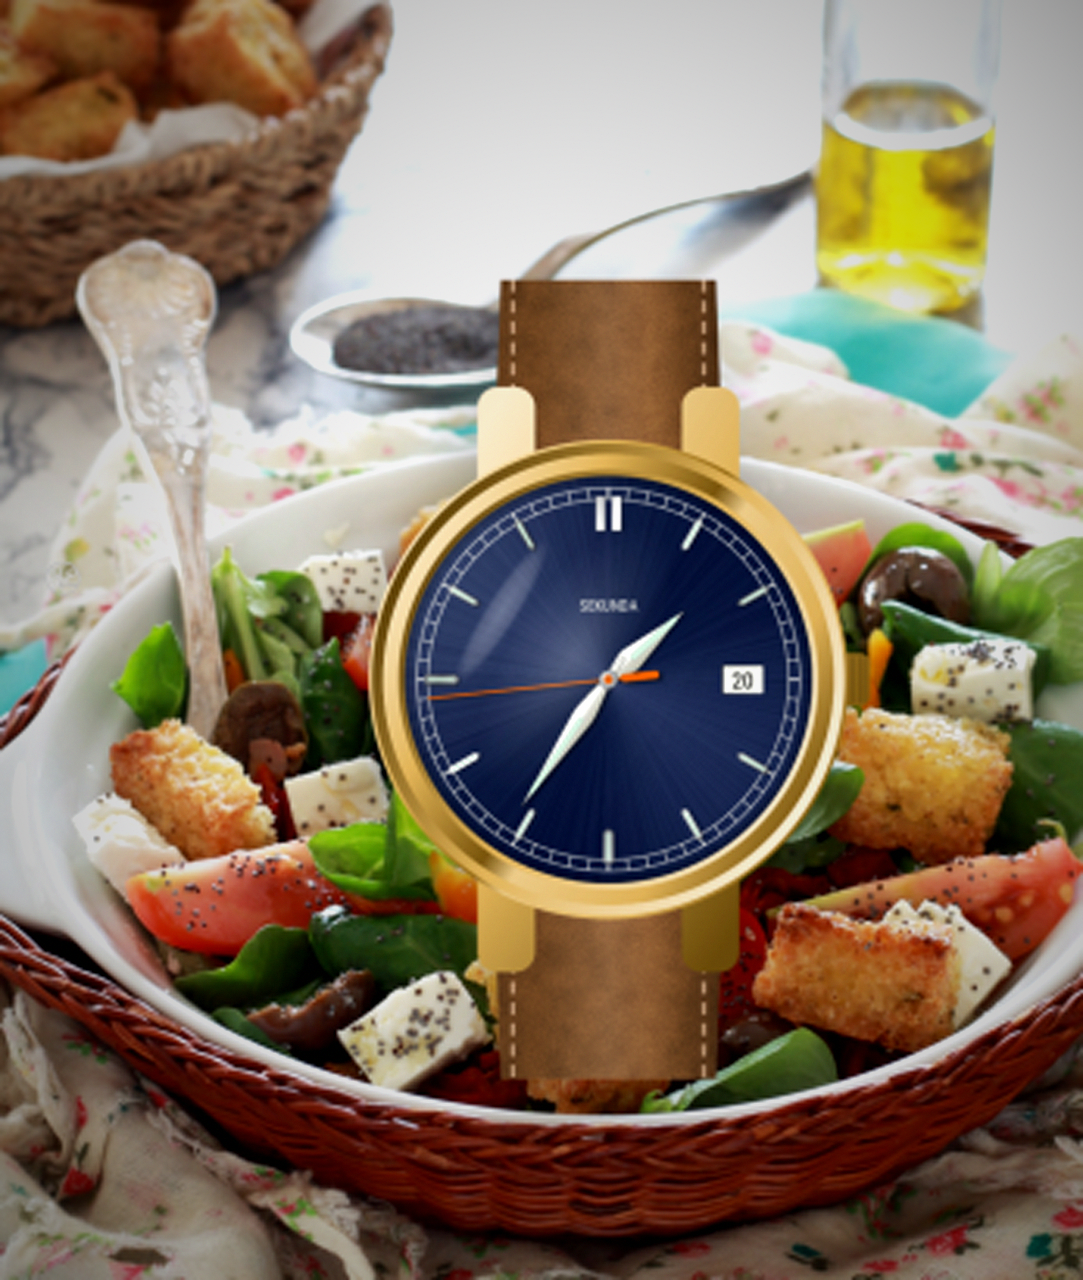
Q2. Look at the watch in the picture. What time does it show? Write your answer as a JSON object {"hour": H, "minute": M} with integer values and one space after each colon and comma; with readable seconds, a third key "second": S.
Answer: {"hour": 1, "minute": 35, "second": 44}
